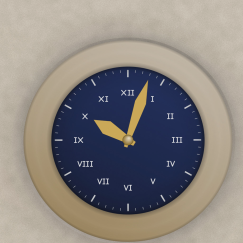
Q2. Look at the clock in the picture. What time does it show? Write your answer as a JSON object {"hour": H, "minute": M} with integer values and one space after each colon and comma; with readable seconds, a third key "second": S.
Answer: {"hour": 10, "minute": 3}
